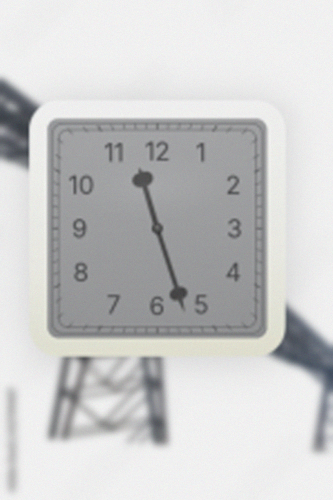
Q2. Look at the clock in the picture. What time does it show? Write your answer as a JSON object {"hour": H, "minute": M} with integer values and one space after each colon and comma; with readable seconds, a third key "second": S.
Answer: {"hour": 11, "minute": 27}
